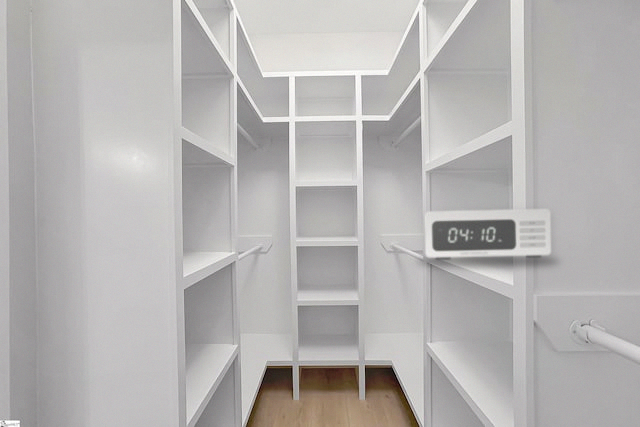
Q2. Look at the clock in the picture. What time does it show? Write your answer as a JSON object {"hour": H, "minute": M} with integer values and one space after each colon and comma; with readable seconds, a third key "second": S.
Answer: {"hour": 4, "minute": 10}
